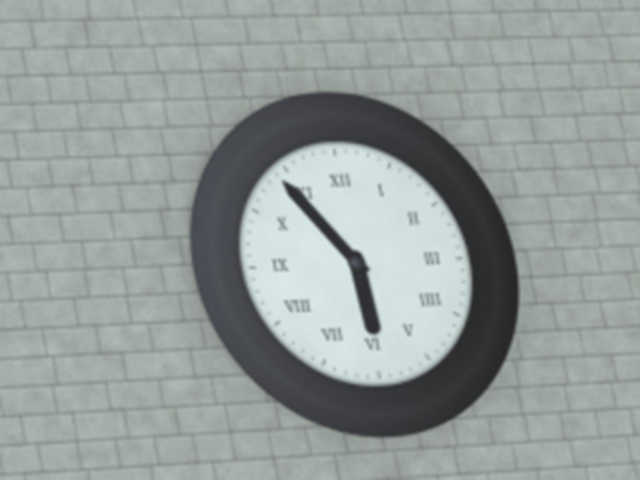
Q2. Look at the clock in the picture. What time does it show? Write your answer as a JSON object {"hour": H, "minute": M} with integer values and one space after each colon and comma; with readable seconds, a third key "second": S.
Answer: {"hour": 5, "minute": 54}
